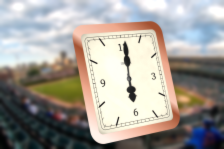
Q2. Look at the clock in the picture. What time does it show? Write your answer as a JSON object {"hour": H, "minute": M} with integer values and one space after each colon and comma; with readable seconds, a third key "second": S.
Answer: {"hour": 6, "minute": 1}
